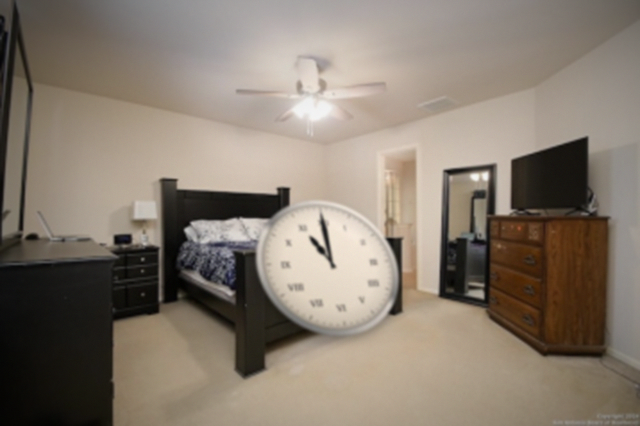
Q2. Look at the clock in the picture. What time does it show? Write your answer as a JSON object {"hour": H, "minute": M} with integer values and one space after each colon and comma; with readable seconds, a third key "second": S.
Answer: {"hour": 11, "minute": 0}
